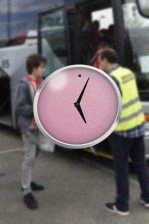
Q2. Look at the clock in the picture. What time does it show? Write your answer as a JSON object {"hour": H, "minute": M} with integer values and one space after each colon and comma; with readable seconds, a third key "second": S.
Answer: {"hour": 5, "minute": 3}
